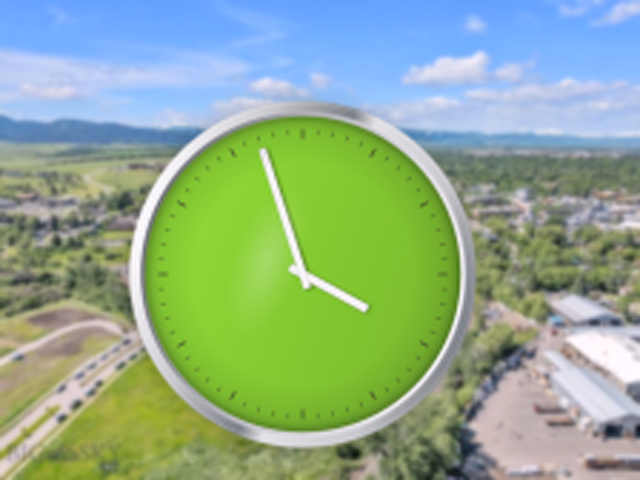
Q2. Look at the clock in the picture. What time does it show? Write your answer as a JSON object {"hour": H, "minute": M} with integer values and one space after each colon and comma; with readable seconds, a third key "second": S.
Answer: {"hour": 3, "minute": 57}
